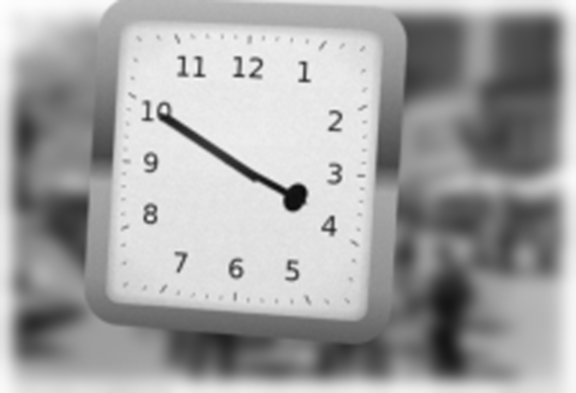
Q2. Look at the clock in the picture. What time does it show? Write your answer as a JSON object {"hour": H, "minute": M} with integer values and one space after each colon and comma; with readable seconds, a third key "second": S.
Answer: {"hour": 3, "minute": 50}
